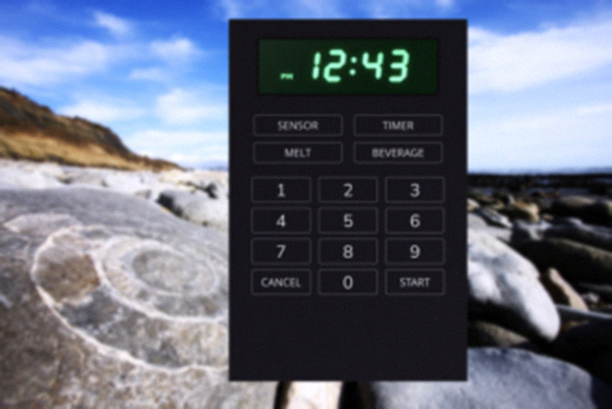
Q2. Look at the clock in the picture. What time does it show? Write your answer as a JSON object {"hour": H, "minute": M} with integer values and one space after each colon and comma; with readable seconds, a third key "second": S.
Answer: {"hour": 12, "minute": 43}
